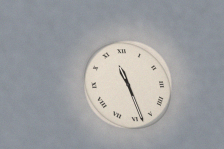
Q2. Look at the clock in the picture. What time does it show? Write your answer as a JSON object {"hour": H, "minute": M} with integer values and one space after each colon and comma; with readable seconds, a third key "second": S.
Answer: {"hour": 11, "minute": 28}
